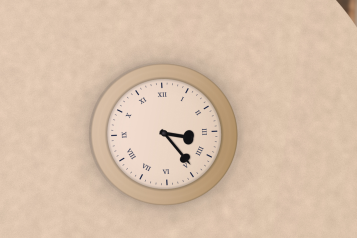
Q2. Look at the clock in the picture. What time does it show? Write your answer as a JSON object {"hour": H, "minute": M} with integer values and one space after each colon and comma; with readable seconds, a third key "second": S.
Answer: {"hour": 3, "minute": 24}
